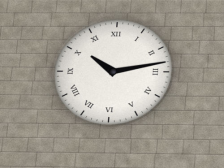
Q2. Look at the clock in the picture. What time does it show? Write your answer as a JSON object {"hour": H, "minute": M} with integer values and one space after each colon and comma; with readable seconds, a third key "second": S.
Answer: {"hour": 10, "minute": 13}
